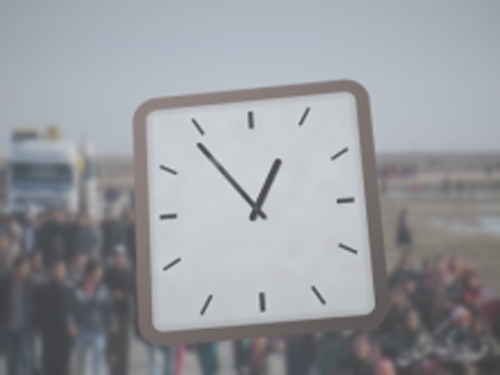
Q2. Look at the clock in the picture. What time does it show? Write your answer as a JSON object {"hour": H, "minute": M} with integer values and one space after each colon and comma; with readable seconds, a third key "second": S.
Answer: {"hour": 12, "minute": 54}
